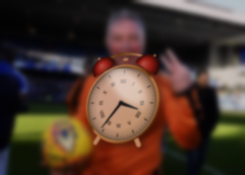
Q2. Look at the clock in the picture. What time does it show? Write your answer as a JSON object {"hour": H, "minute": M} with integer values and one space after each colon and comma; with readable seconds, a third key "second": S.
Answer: {"hour": 3, "minute": 36}
